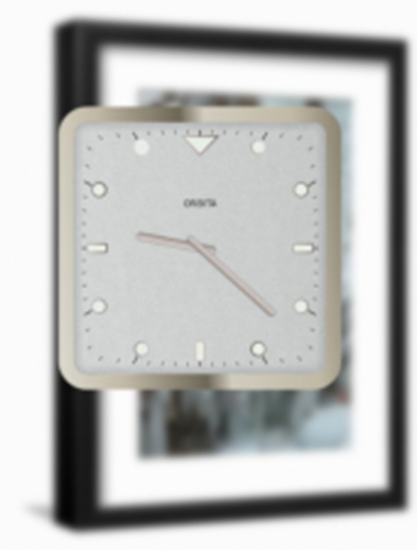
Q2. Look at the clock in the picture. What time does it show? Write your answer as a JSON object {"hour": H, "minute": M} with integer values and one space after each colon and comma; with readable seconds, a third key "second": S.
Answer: {"hour": 9, "minute": 22}
